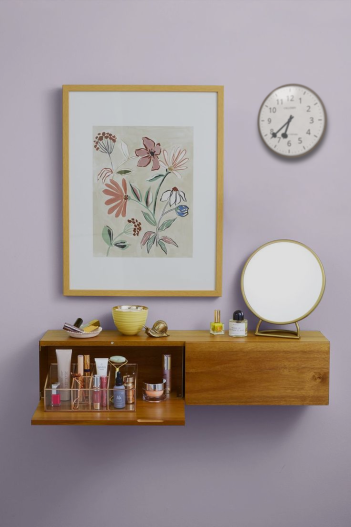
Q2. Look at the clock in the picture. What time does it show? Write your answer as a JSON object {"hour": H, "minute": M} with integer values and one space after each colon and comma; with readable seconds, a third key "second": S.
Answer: {"hour": 6, "minute": 38}
